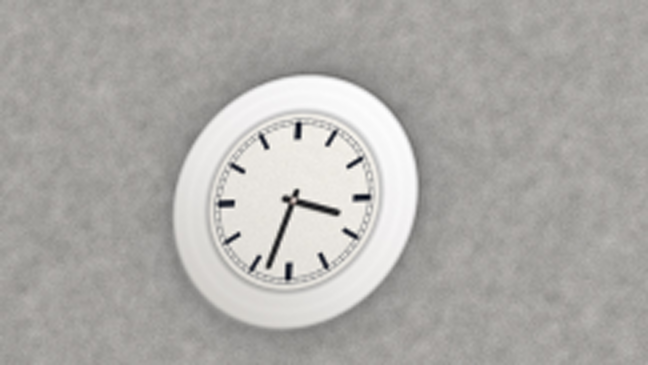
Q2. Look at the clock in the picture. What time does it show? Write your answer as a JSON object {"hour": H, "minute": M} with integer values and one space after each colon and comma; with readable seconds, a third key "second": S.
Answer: {"hour": 3, "minute": 33}
